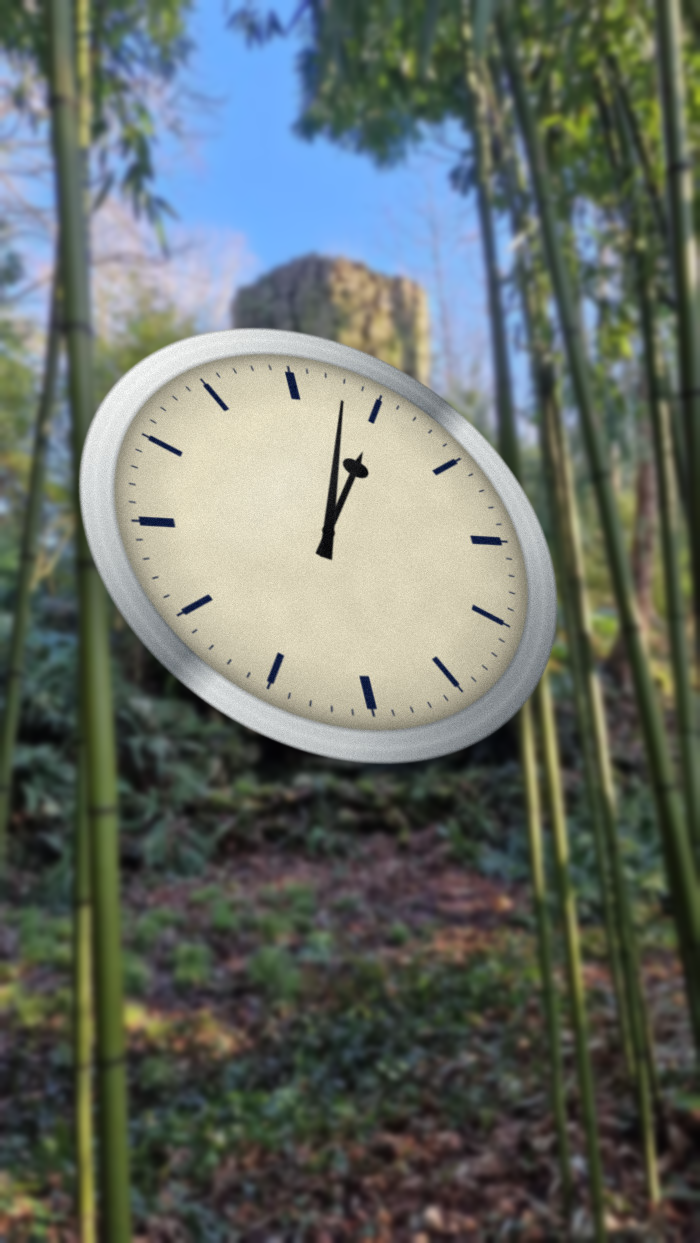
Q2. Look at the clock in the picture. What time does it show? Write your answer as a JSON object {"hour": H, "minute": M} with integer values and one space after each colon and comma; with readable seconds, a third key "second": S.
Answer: {"hour": 1, "minute": 3}
